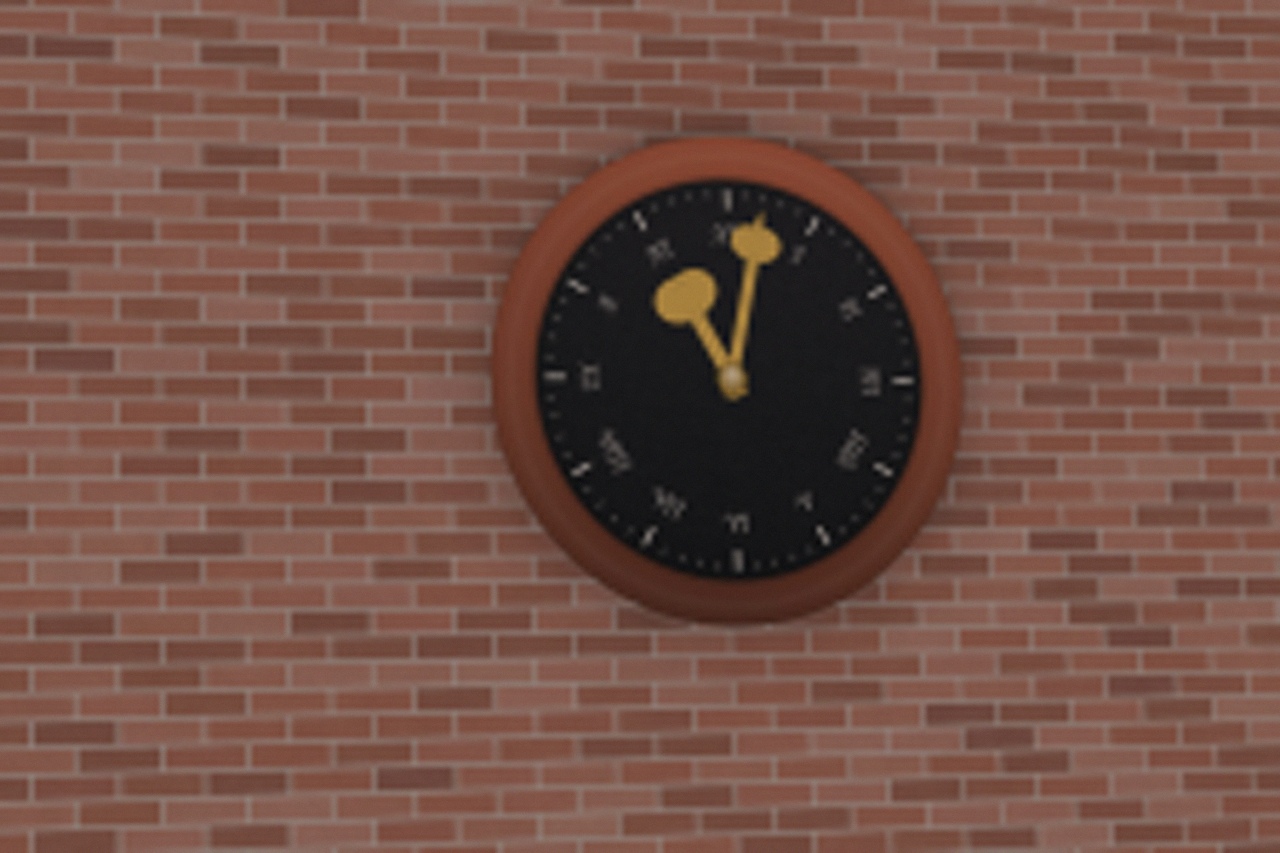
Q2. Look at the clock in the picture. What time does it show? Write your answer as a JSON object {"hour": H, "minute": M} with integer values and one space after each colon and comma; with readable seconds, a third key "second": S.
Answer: {"hour": 11, "minute": 2}
